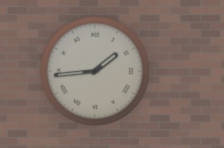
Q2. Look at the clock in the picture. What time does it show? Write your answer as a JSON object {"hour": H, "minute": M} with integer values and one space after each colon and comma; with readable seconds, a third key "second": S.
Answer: {"hour": 1, "minute": 44}
